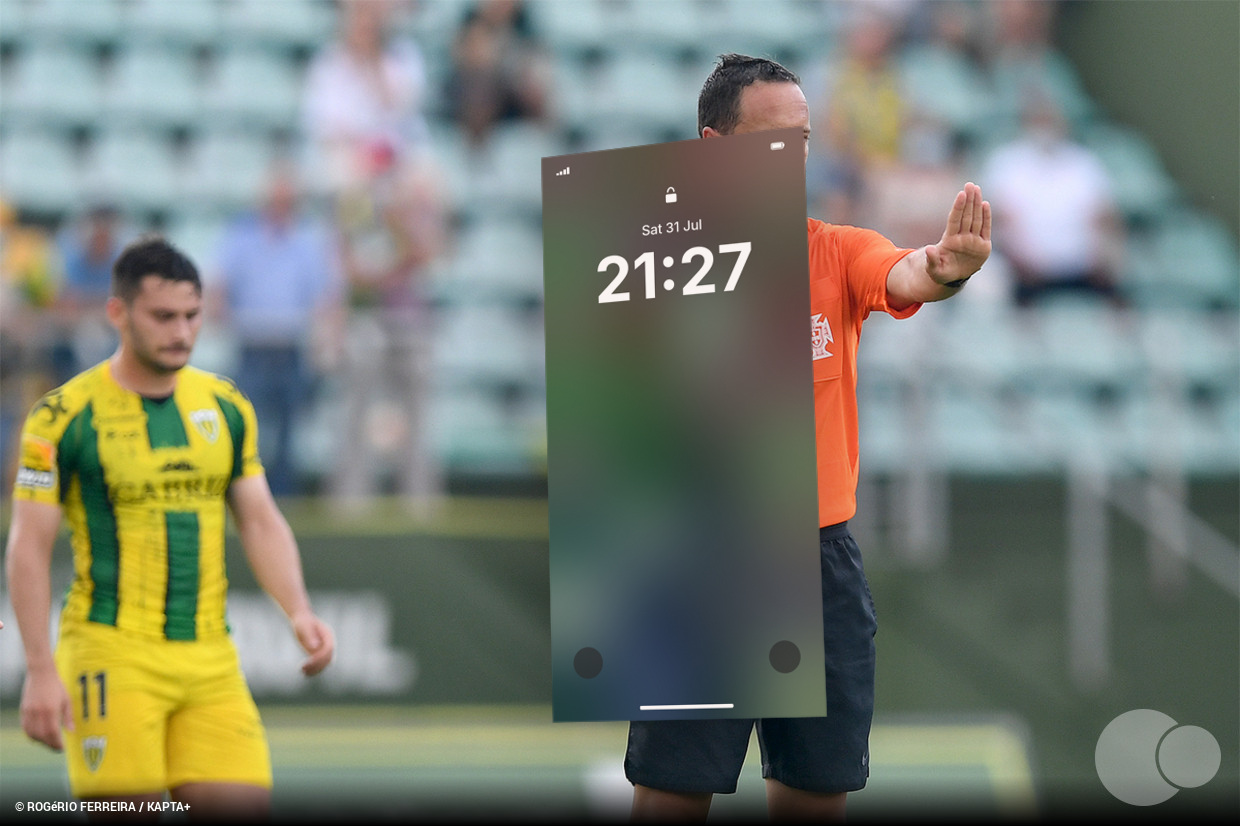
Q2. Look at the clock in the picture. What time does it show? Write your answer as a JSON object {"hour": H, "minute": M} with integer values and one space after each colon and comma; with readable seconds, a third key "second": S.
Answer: {"hour": 21, "minute": 27}
